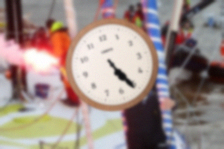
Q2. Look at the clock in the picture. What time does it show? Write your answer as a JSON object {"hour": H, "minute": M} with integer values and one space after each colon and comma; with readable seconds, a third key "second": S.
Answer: {"hour": 5, "minute": 26}
